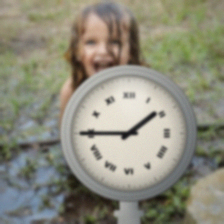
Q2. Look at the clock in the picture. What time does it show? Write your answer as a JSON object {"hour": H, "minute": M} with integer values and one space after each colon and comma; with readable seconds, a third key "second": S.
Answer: {"hour": 1, "minute": 45}
